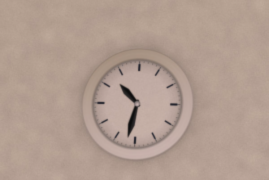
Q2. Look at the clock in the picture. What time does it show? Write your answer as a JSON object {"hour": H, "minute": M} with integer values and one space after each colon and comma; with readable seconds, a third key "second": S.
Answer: {"hour": 10, "minute": 32}
